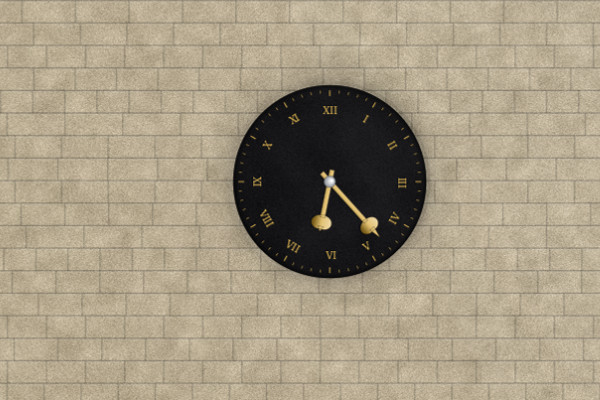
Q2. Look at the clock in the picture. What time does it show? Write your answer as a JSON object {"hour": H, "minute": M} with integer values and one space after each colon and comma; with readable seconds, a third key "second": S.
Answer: {"hour": 6, "minute": 23}
